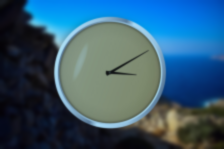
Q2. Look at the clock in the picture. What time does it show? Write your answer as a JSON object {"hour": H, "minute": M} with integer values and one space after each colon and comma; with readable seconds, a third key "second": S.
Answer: {"hour": 3, "minute": 10}
